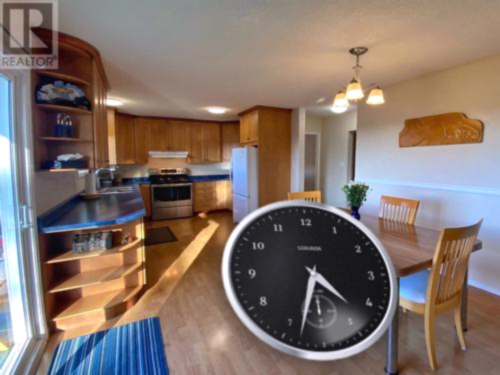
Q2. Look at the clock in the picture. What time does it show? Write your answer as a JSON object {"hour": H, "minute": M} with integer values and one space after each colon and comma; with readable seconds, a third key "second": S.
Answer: {"hour": 4, "minute": 33}
